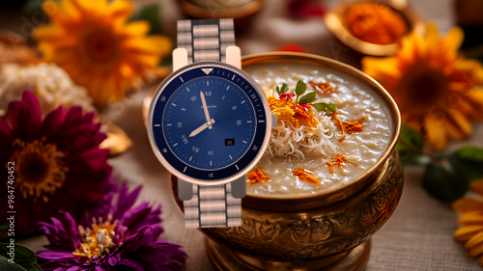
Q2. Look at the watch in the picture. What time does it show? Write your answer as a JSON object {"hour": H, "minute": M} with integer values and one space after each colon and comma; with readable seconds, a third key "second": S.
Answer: {"hour": 7, "minute": 58}
